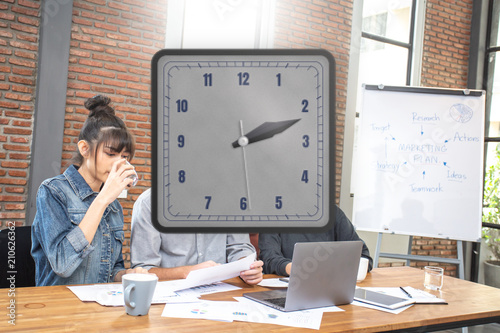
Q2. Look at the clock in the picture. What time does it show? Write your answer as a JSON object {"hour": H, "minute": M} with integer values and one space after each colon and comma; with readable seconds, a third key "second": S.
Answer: {"hour": 2, "minute": 11, "second": 29}
